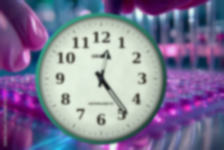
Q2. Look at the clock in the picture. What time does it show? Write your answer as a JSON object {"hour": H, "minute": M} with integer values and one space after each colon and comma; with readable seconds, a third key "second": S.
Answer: {"hour": 12, "minute": 24}
